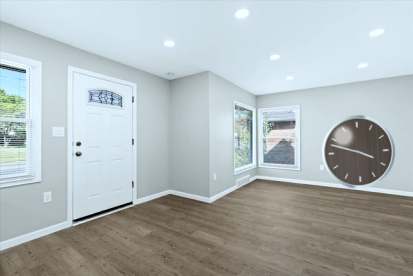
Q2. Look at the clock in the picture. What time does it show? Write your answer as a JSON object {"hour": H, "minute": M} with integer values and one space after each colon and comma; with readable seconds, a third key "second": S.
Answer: {"hour": 3, "minute": 48}
